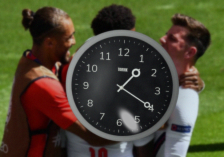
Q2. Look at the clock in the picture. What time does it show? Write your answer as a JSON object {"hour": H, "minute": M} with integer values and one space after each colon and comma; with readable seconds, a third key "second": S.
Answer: {"hour": 1, "minute": 20}
